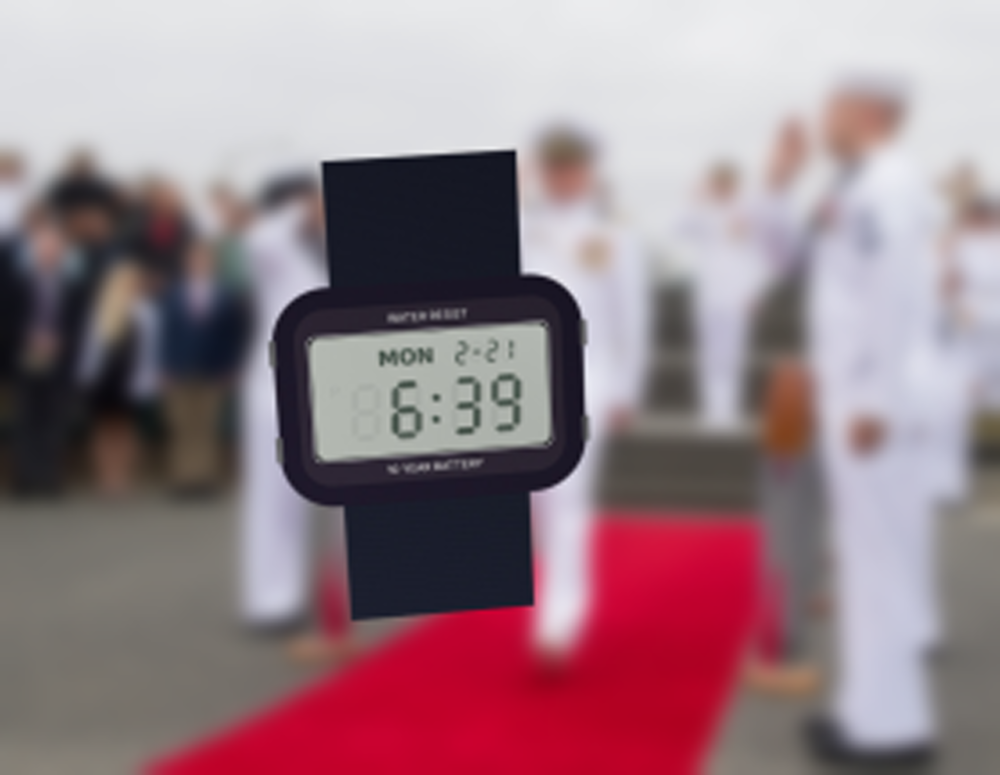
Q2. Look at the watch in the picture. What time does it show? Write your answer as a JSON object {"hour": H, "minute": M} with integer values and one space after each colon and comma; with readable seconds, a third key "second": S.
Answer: {"hour": 6, "minute": 39}
